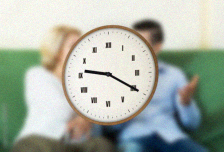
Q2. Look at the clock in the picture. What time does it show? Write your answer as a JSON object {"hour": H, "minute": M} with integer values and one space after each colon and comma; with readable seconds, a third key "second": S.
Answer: {"hour": 9, "minute": 20}
